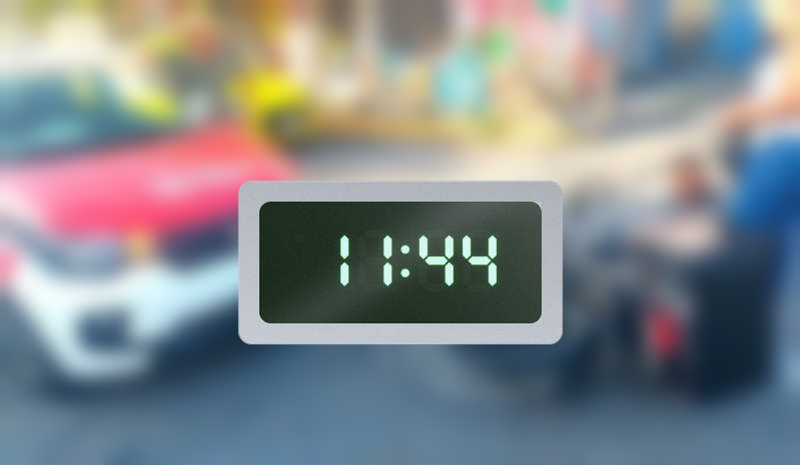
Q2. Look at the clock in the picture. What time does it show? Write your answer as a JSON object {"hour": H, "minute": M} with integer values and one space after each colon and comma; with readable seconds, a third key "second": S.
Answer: {"hour": 11, "minute": 44}
